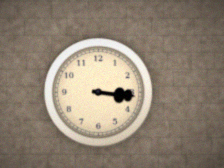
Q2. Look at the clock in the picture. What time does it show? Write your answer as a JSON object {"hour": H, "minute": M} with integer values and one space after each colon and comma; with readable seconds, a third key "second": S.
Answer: {"hour": 3, "minute": 16}
